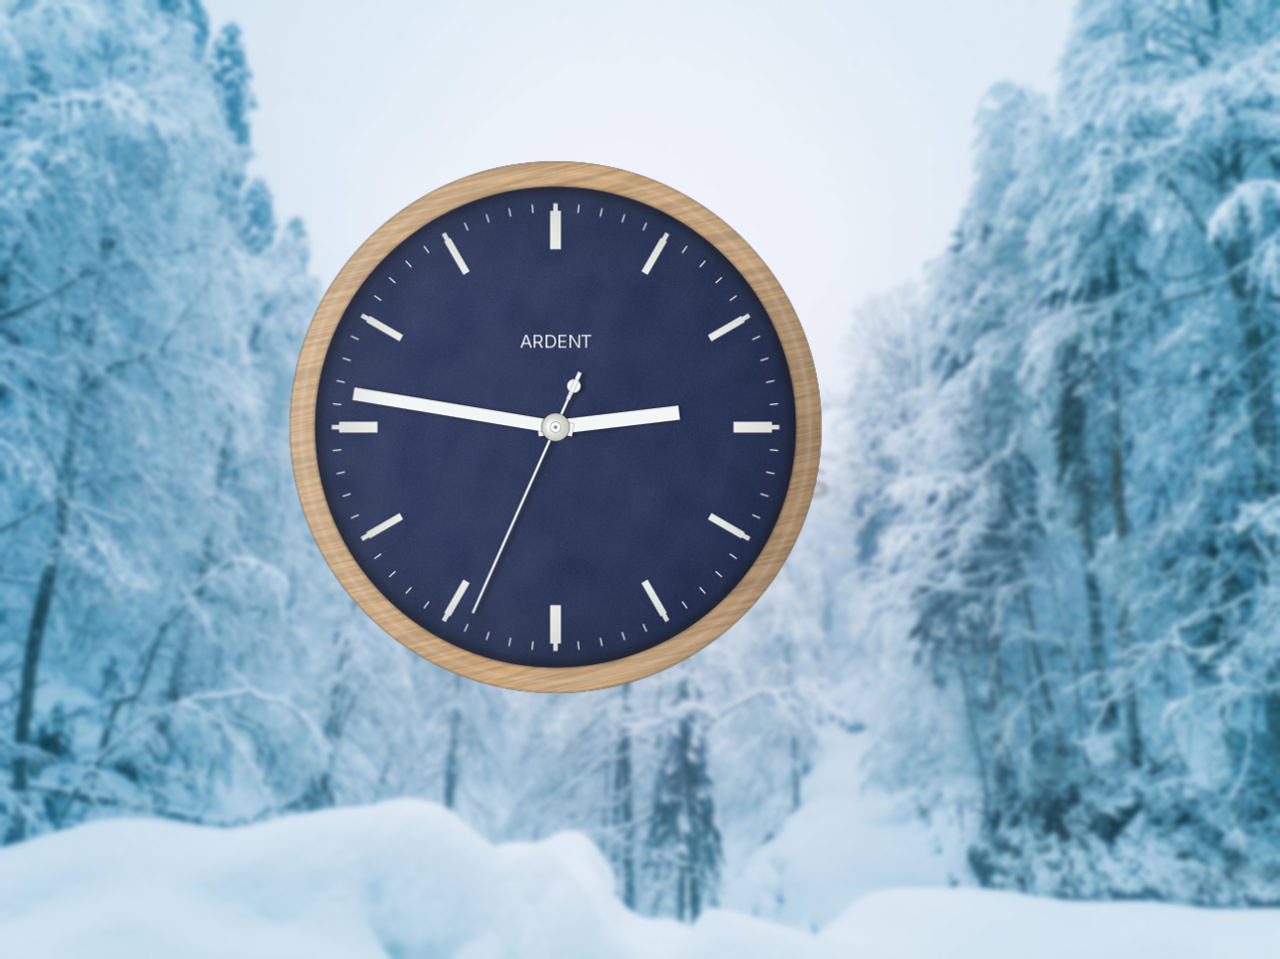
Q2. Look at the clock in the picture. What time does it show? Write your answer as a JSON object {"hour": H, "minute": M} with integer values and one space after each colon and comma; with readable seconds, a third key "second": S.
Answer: {"hour": 2, "minute": 46, "second": 34}
